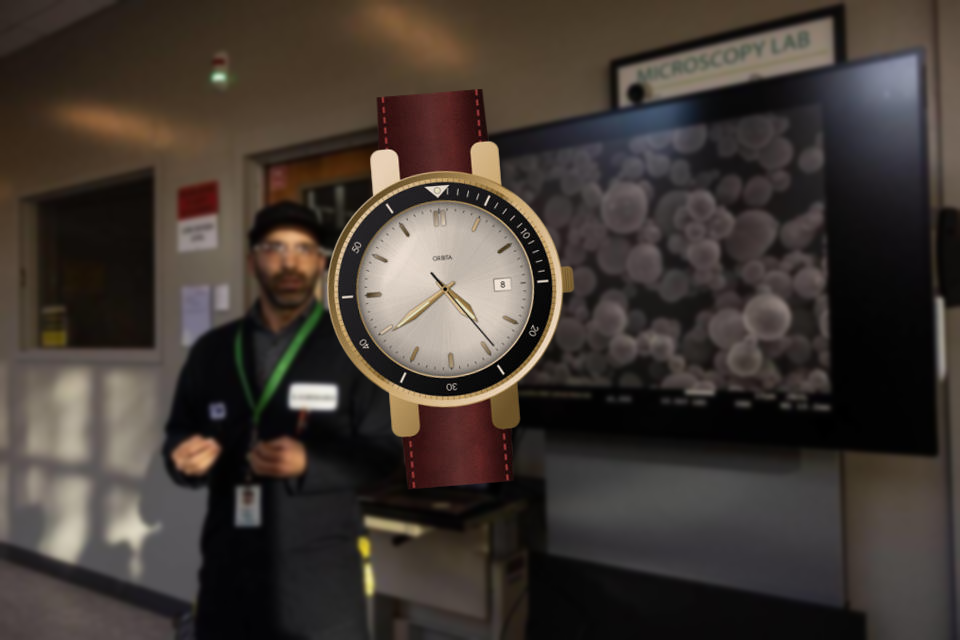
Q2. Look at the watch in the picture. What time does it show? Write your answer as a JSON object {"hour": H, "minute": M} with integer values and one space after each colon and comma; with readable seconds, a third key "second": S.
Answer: {"hour": 4, "minute": 39, "second": 24}
